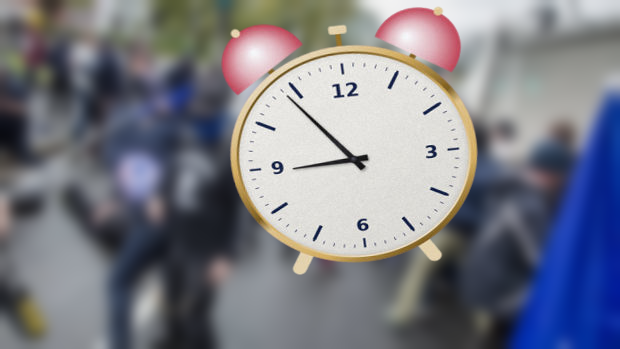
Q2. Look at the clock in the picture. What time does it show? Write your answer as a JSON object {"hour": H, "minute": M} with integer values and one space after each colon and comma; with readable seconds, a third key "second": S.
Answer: {"hour": 8, "minute": 54}
